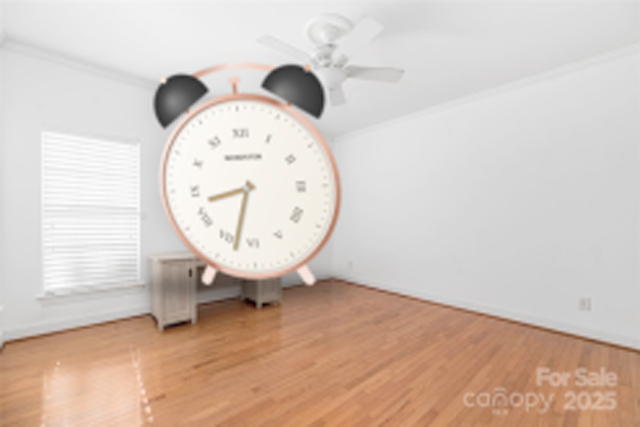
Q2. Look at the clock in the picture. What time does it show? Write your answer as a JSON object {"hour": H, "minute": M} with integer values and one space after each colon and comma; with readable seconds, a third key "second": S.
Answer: {"hour": 8, "minute": 33}
